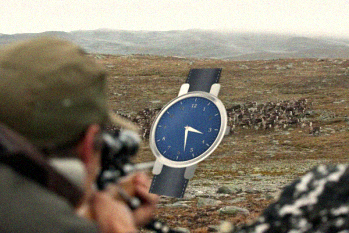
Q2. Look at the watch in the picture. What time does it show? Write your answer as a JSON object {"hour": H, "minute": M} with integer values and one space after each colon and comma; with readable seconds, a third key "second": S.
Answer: {"hour": 3, "minute": 28}
